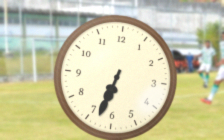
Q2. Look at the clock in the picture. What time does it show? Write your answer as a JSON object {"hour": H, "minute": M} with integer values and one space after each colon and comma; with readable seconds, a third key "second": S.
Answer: {"hour": 6, "minute": 33}
